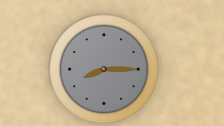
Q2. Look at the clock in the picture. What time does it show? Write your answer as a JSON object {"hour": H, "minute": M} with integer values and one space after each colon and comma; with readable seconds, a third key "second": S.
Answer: {"hour": 8, "minute": 15}
